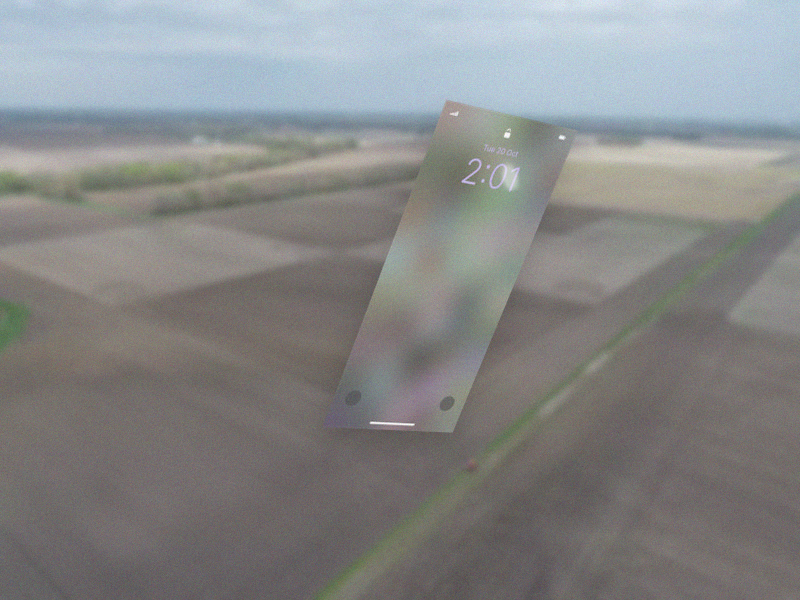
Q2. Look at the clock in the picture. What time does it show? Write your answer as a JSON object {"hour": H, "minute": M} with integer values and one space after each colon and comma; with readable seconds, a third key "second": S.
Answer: {"hour": 2, "minute": 1}
